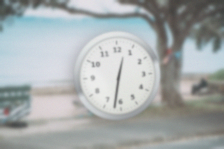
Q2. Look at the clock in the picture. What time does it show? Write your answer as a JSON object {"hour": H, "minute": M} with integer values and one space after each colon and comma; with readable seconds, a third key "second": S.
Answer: {"hour": 12, "minute": 32}
